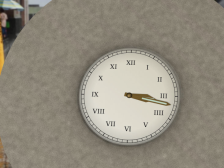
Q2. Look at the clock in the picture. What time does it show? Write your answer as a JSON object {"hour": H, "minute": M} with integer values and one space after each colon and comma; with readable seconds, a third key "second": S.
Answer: {"hour": 3, "minute": 17}
